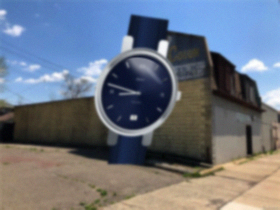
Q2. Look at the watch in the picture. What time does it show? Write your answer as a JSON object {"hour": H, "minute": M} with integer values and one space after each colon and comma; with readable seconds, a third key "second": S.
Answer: {"hour": 8, "minute": 47}
